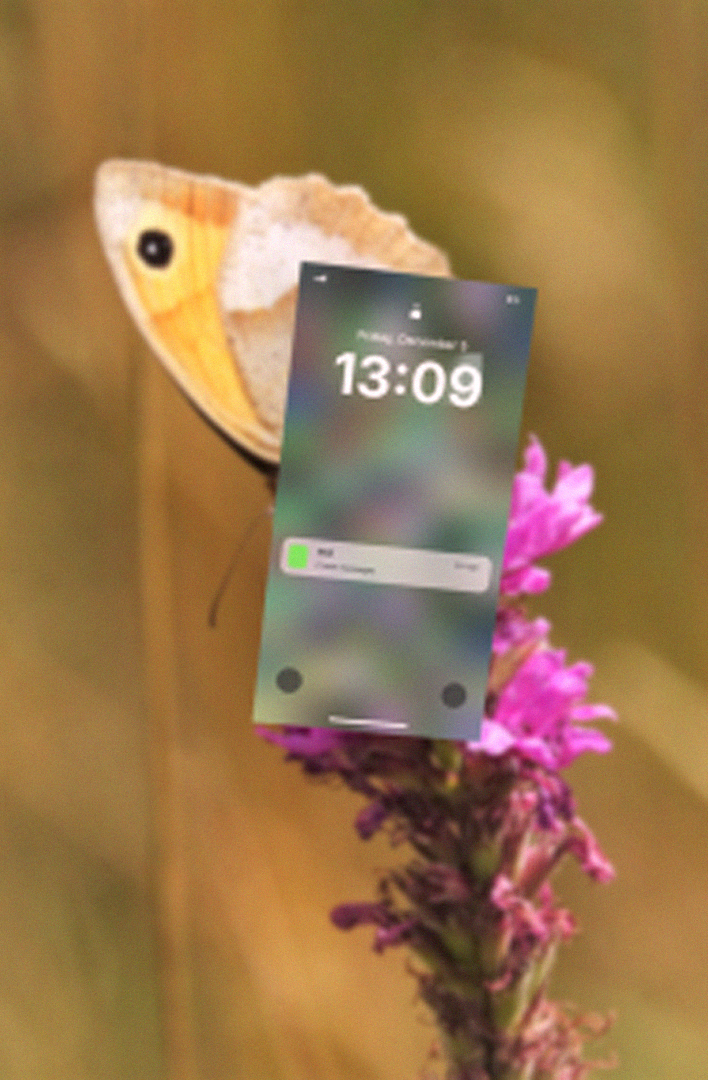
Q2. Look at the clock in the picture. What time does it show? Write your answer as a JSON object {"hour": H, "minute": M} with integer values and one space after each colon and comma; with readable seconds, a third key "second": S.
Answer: {"hour": 13, "minute": 9}
